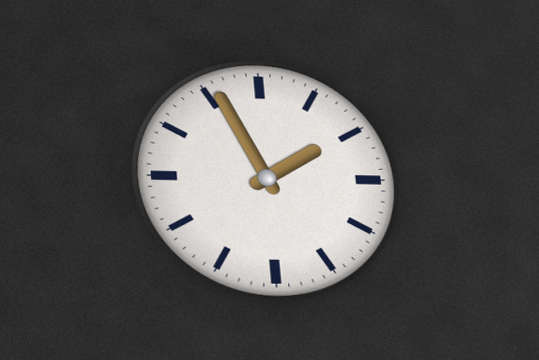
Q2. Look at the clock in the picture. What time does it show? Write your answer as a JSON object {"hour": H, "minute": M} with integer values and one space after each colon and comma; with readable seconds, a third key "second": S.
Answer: {"hour": 1, "minute": 56}
